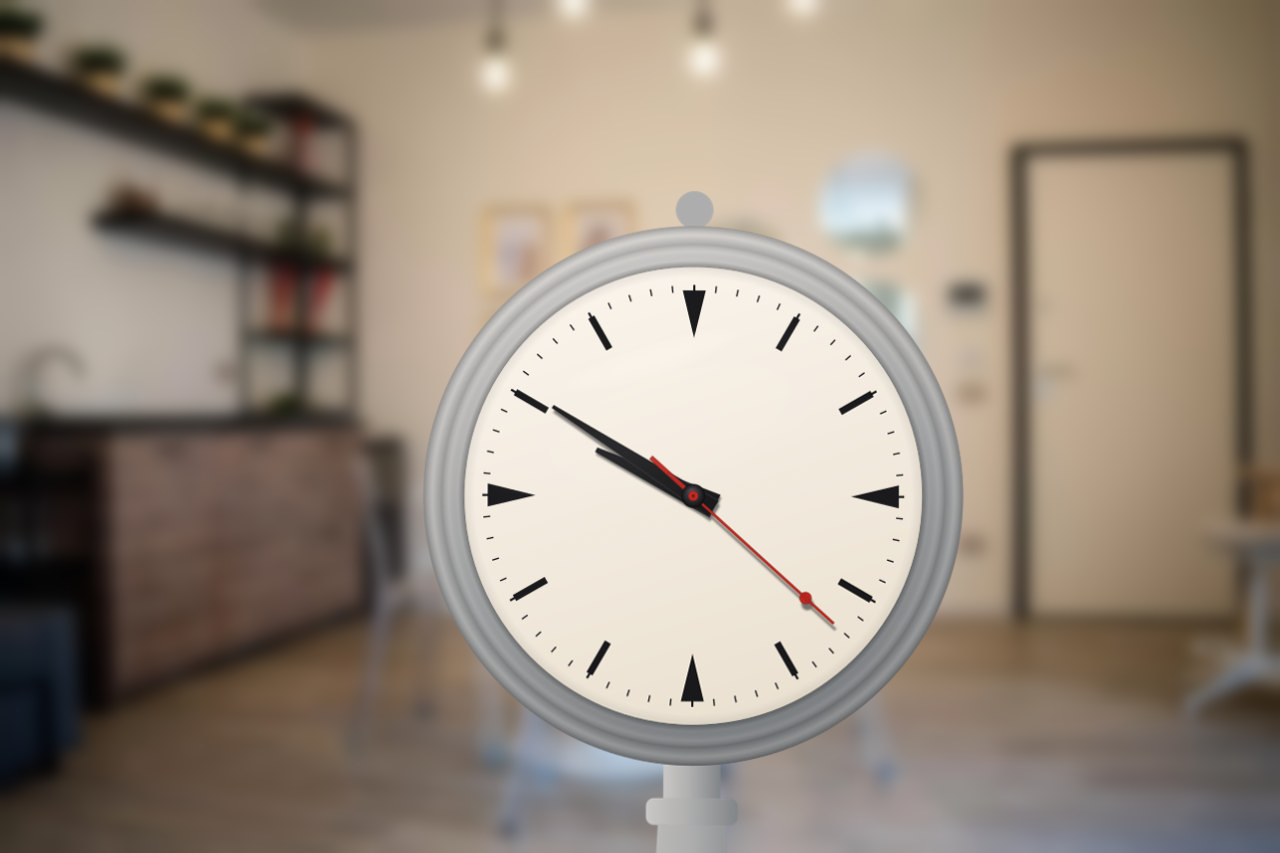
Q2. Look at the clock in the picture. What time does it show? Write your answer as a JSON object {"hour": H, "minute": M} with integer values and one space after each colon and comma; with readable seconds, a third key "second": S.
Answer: {"hour": 9, "minute": 50, "second": 22}
